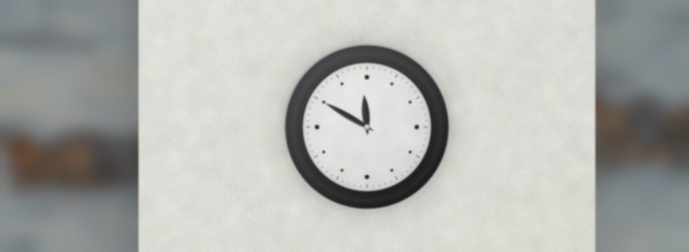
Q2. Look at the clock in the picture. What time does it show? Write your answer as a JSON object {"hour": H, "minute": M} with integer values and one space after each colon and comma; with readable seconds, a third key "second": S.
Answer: {"hour": 11, "minute": 50}
